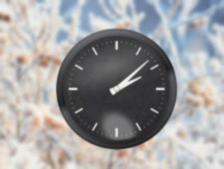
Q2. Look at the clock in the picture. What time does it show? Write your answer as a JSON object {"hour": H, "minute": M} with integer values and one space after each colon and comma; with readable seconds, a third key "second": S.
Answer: {"hour": 2, "minute": 8}
